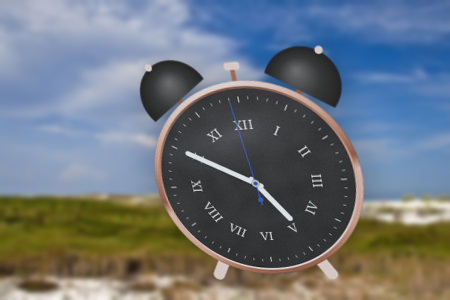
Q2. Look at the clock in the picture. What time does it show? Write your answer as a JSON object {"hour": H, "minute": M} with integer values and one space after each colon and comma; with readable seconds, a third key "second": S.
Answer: {"hour": 4, "minute": 49, "second": 59}
